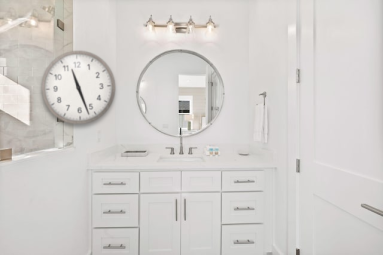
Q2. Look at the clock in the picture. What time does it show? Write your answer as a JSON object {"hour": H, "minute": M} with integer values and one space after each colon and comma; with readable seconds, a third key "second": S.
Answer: {"hour": 11, "minute": 27}
